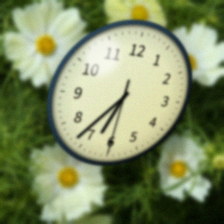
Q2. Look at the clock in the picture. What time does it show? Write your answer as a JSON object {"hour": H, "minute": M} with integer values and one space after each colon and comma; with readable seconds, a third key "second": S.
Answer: {"hour": 6, "minute": 36, "second": 30}
